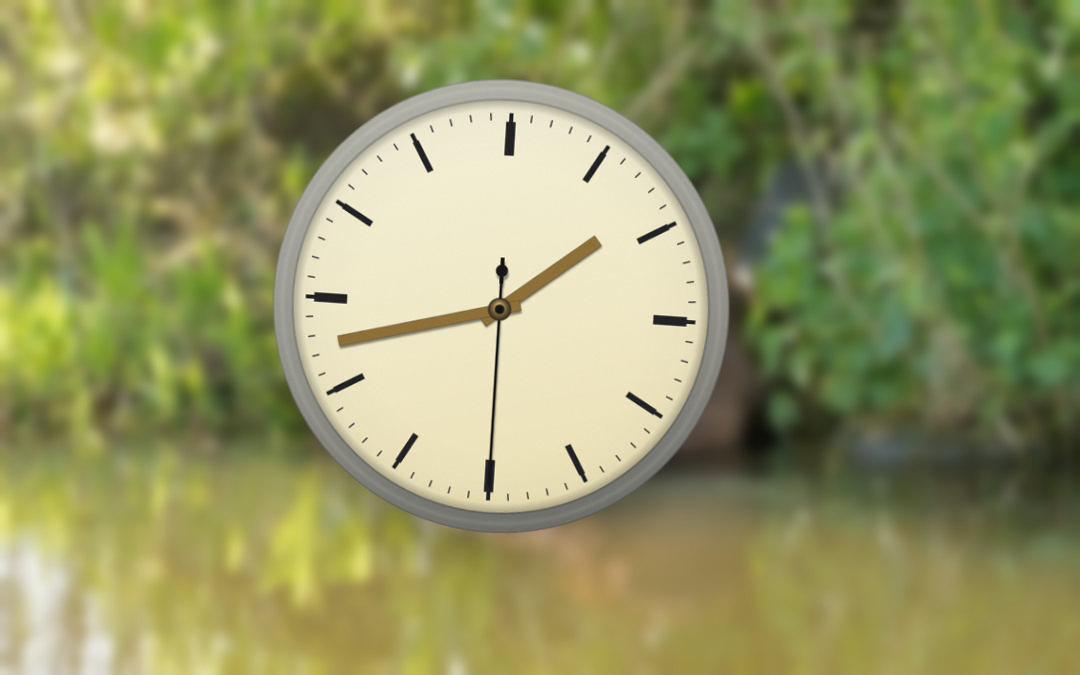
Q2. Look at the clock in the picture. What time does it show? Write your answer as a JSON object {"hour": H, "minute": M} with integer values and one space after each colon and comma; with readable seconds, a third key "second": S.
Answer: {"hour": 1, "minute": 42, "second": 30}
